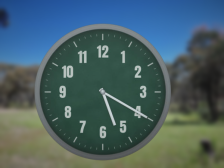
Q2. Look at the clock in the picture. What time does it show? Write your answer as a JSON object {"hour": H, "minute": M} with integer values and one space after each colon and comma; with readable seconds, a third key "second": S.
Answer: {"hour": 5, "minute": 20}
